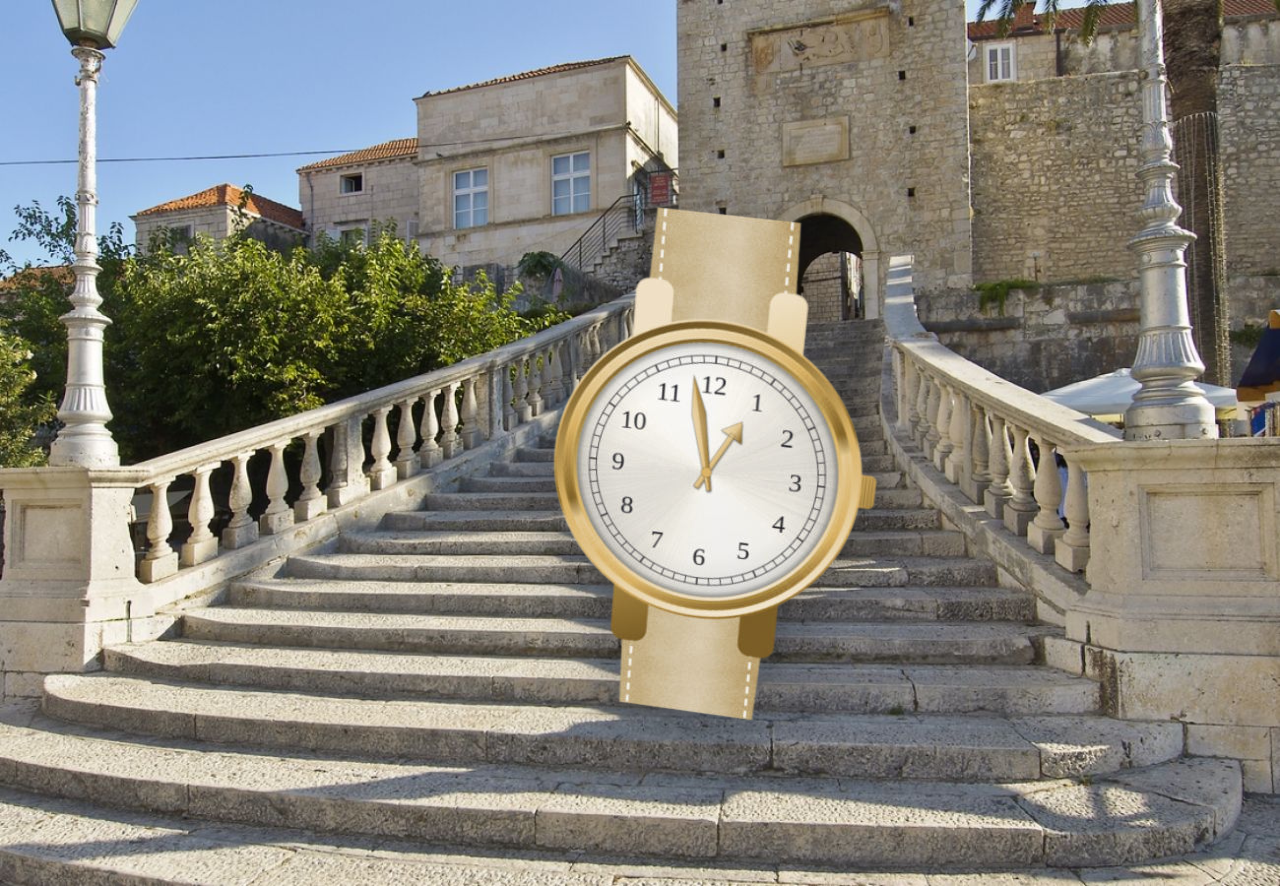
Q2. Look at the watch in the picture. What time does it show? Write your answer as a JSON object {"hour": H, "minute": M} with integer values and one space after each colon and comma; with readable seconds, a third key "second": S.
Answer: {"hour": 12, "minute": 58}
